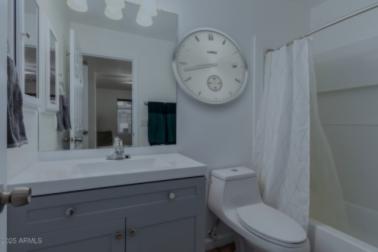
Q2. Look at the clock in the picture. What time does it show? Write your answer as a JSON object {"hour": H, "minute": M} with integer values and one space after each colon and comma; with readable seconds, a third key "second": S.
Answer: {"hour": 8, "minute": 43}
